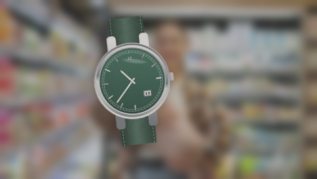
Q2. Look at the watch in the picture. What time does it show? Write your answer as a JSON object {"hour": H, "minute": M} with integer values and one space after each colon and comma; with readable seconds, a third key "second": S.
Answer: {"hour": 10, "minute": 37}
